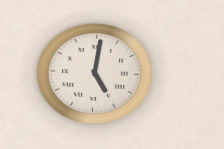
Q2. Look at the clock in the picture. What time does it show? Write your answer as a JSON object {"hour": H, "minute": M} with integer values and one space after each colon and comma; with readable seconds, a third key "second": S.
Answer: {"hour": 5, "minute": 1}
